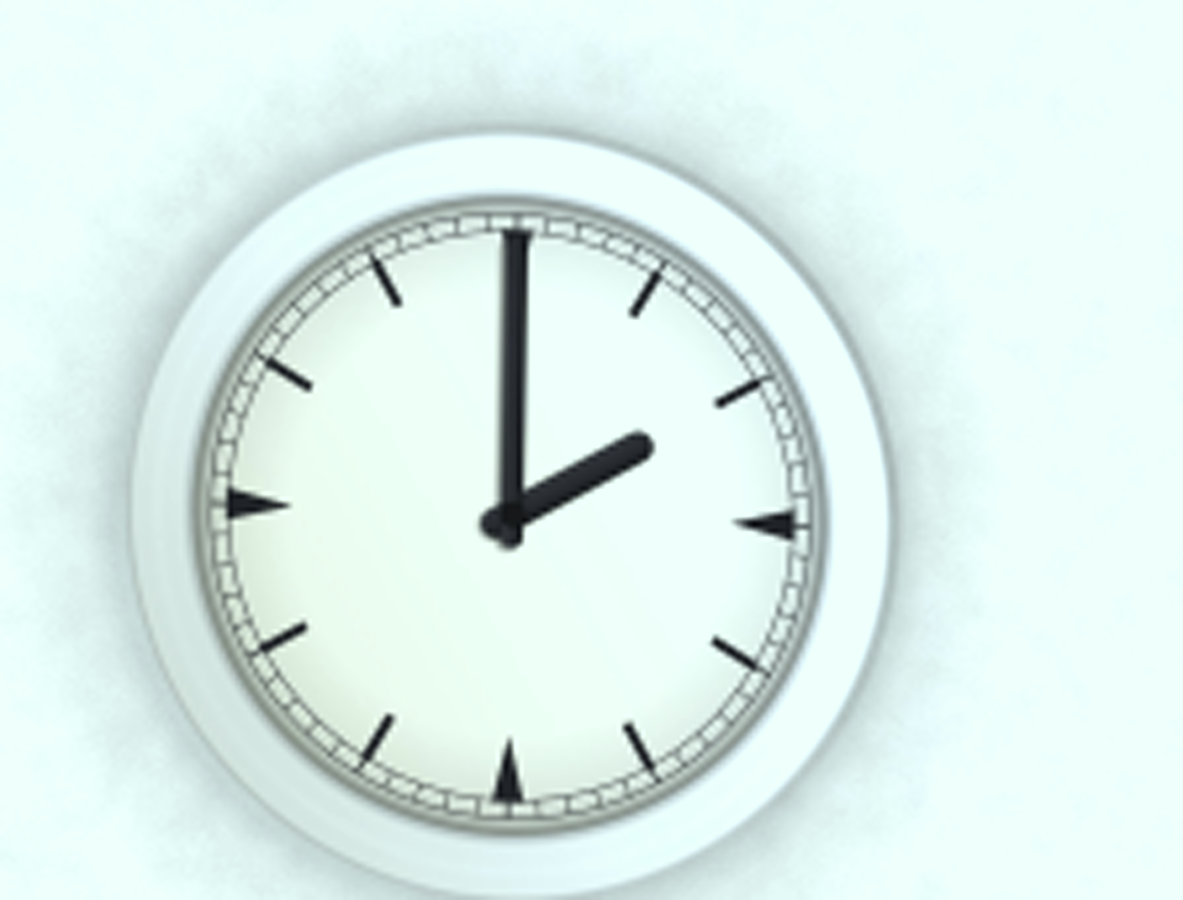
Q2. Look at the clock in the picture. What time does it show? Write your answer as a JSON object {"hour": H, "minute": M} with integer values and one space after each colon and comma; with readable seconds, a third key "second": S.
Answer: {"hour": 2, "minute": 0}
